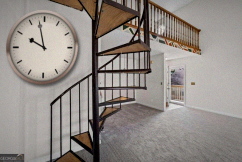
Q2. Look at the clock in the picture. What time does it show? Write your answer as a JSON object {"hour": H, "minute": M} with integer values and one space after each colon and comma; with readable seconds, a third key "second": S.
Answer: {"hour": 9, "minute": 58}
